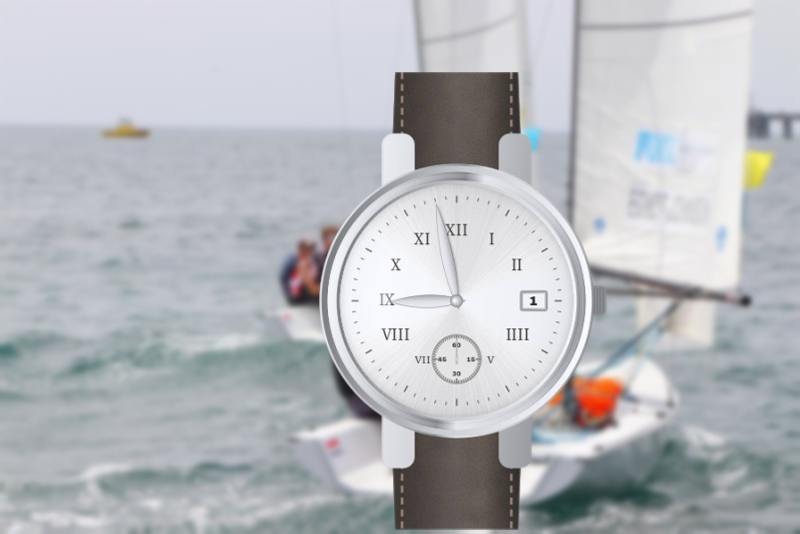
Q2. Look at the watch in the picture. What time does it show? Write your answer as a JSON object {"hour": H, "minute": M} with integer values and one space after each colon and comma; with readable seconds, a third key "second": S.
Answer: {"hour": 8, "minute": 58}
